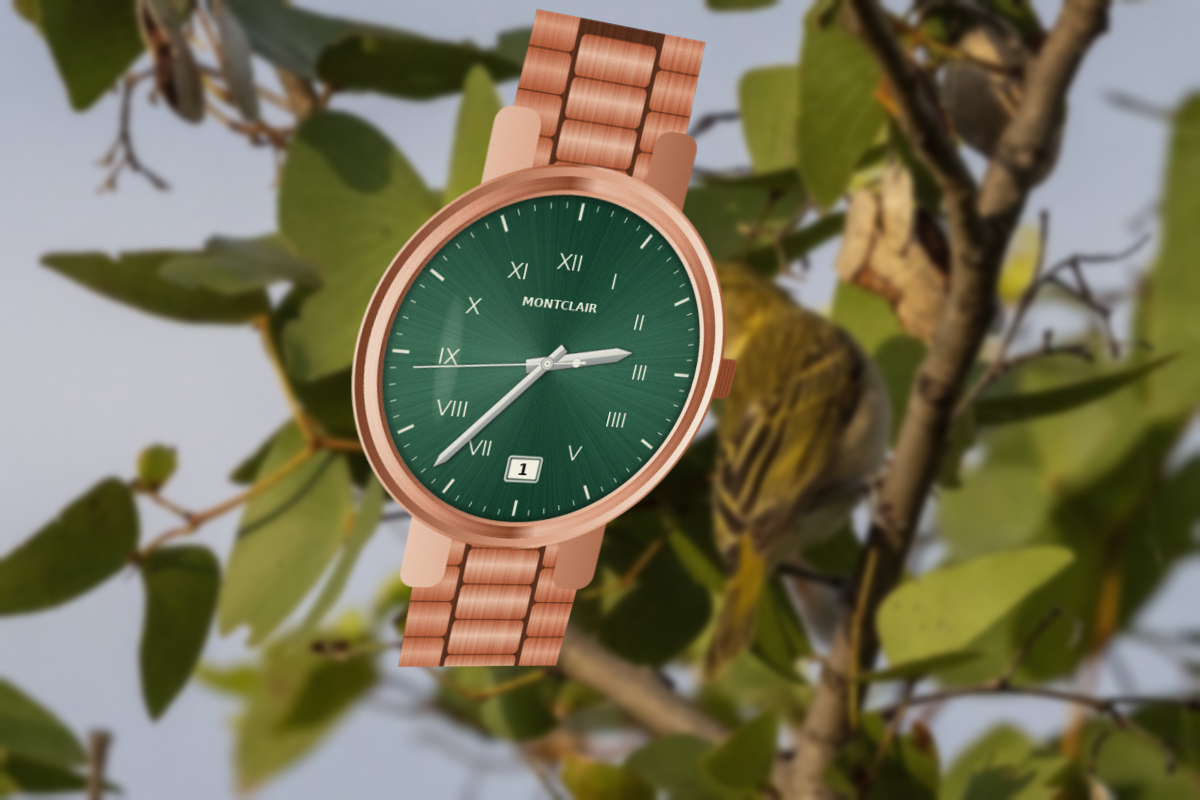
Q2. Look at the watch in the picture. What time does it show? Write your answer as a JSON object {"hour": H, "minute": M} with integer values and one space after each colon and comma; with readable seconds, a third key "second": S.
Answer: {"hour": 2, "minute": 36, "second": 44}
